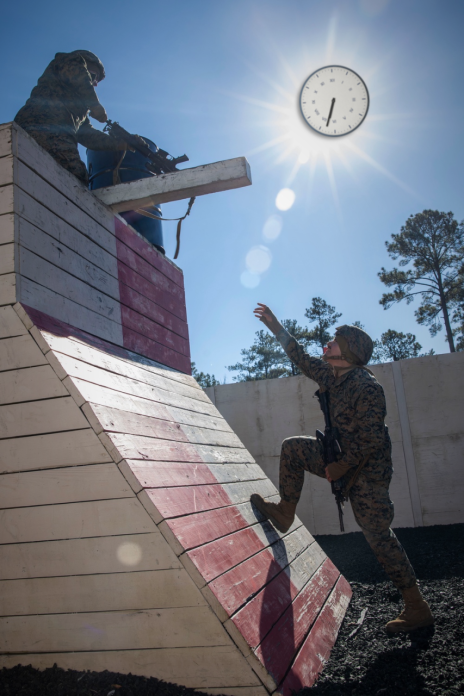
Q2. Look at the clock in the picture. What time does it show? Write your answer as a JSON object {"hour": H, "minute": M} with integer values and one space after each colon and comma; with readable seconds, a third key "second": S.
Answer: {"hour": 6, "minute": 33}
